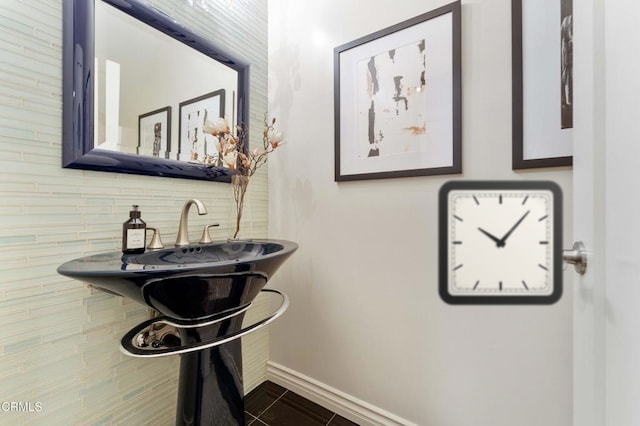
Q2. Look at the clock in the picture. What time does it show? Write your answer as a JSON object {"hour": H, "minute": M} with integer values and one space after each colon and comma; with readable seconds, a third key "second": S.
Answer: {"hour": 10, "minute": 7}
